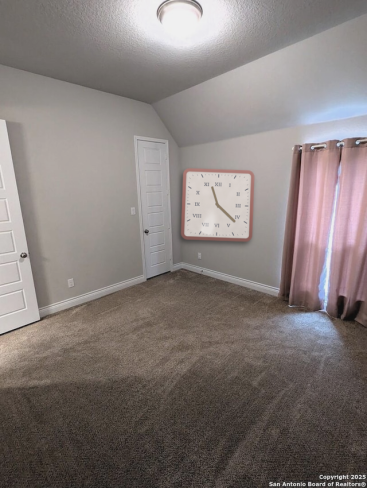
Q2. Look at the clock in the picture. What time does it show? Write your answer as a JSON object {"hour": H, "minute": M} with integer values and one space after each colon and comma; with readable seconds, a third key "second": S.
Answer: {"hour": 11, "minute": 22}
